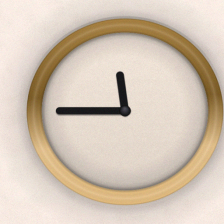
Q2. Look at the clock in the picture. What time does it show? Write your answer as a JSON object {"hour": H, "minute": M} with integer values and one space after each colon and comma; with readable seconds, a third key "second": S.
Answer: {"hour": 11, "minute": 45}
